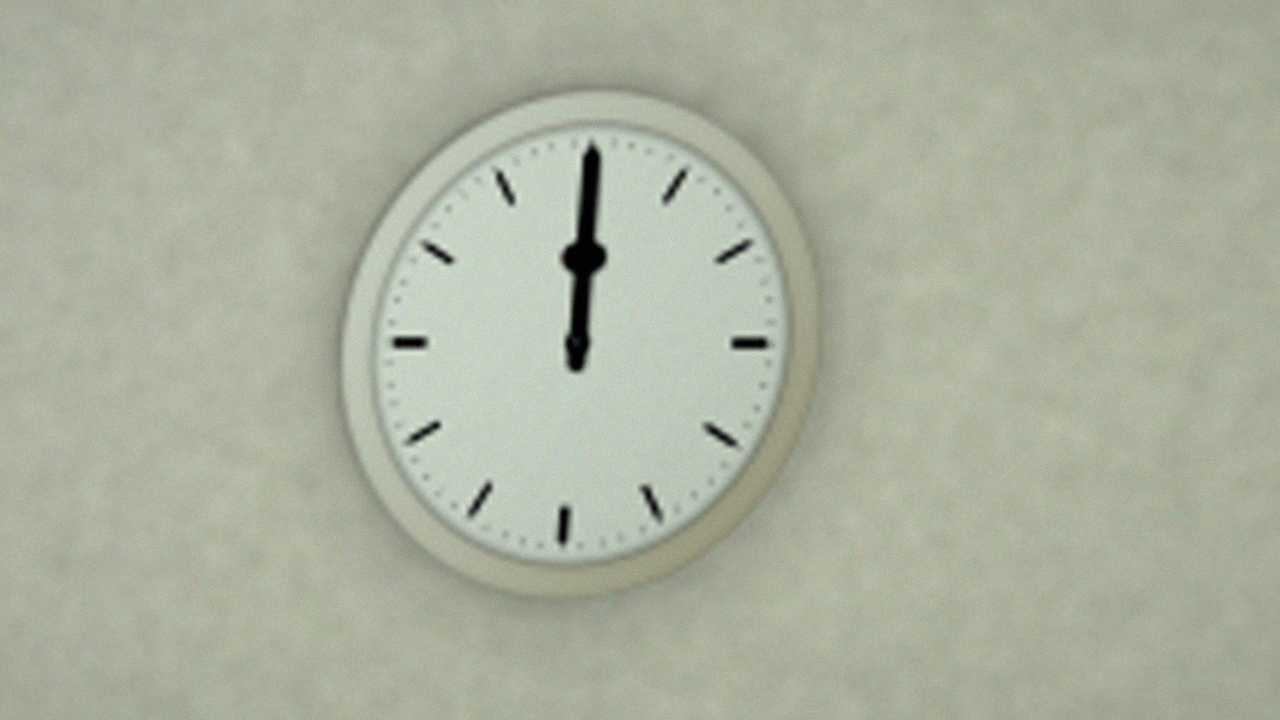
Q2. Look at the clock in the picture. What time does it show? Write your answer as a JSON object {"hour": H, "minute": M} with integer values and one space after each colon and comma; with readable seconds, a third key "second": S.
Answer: {"hour": 12, "minute": 0}
